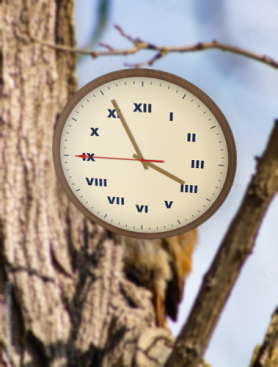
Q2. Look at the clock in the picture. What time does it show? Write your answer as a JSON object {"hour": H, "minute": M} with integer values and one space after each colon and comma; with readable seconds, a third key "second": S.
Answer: {"hour": 3, "minute": 55, "second": 45}
